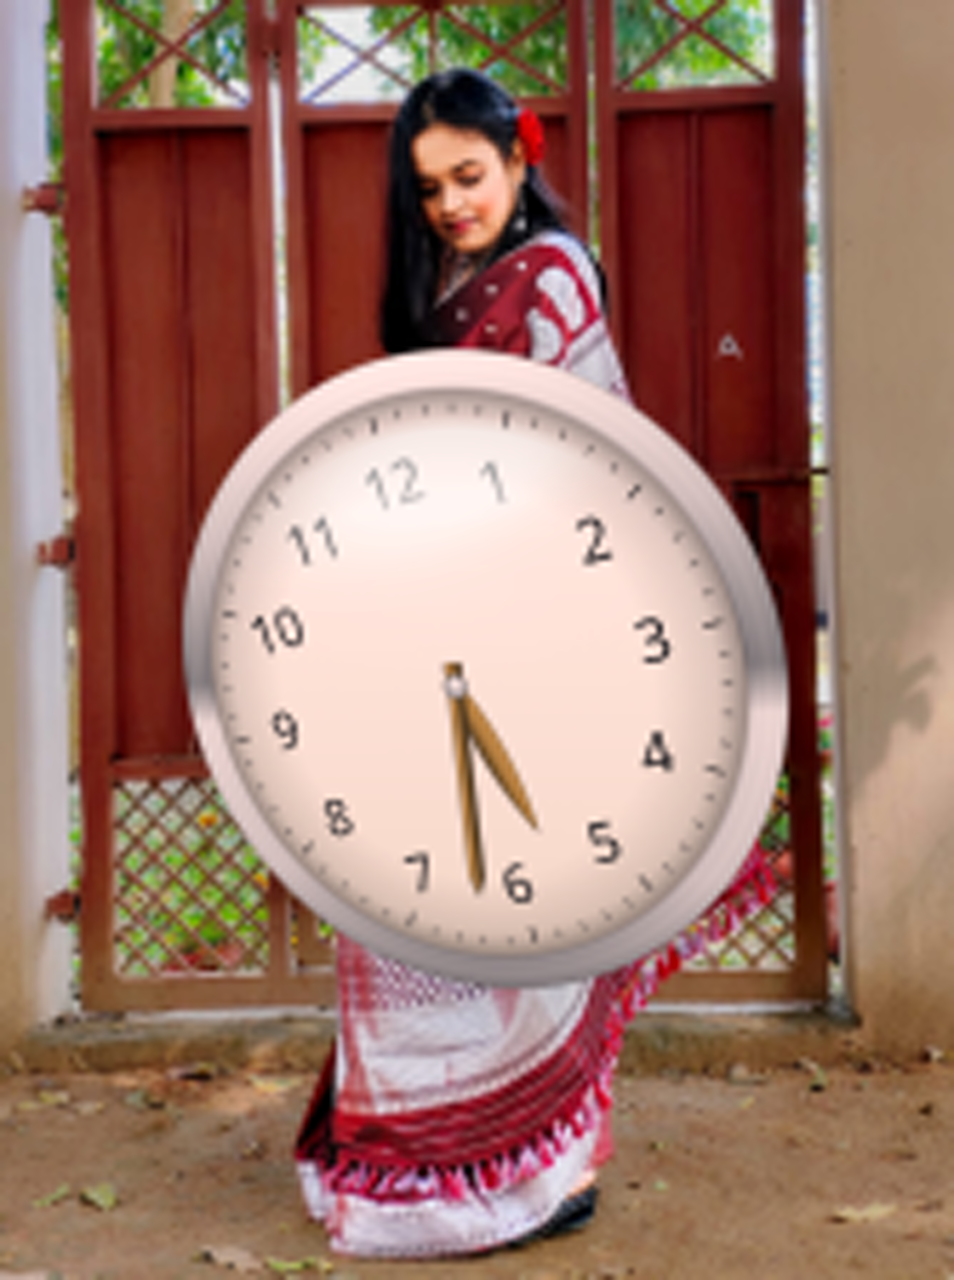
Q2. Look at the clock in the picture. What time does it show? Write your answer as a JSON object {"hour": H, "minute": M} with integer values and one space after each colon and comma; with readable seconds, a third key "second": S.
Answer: {"hour": 5, "minute": 32}
